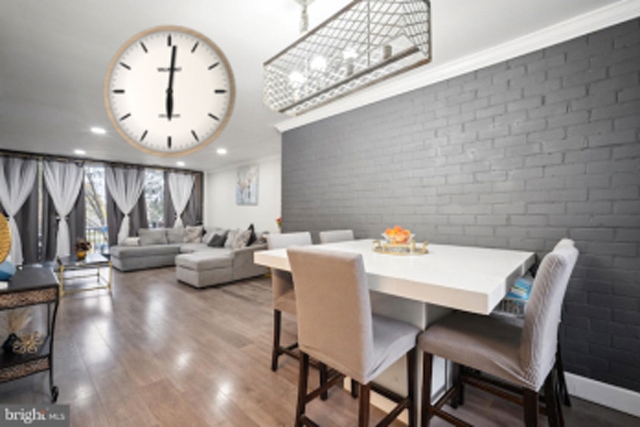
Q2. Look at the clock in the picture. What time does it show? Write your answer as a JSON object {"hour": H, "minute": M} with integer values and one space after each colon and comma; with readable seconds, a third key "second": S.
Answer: {"hour": 6, "minute": 1}
